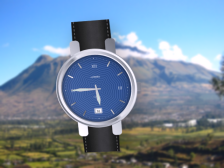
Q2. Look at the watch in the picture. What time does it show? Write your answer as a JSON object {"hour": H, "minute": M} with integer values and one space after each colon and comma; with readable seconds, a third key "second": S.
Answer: {"hour": 5, "minute": 45}
